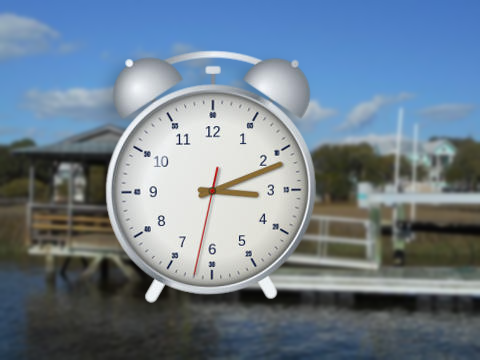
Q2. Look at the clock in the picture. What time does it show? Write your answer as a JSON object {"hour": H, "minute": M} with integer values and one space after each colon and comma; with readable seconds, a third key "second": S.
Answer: {"hour": 3, "minute": 11, "second": 32}
